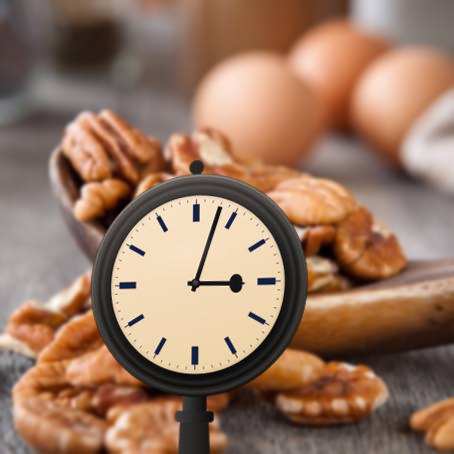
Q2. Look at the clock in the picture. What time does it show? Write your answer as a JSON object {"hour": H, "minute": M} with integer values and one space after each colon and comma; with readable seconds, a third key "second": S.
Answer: {"hour": 3, "minute": 3}
